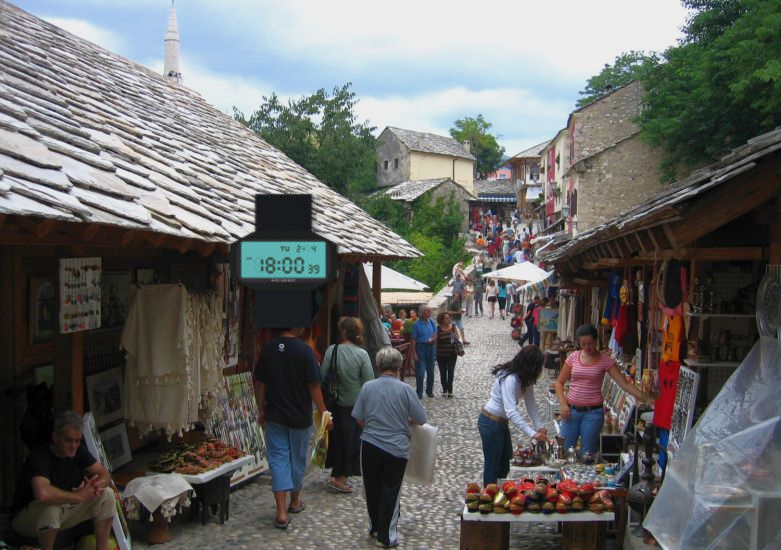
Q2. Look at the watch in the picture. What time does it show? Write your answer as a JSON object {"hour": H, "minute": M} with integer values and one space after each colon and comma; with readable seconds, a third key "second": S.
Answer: {"hour": 18, "minute": 0}
